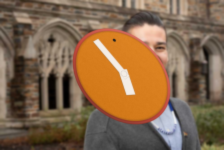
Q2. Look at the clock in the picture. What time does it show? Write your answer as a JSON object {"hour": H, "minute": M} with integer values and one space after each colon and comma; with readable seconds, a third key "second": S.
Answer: {"hour": 5, "minute": 55}
